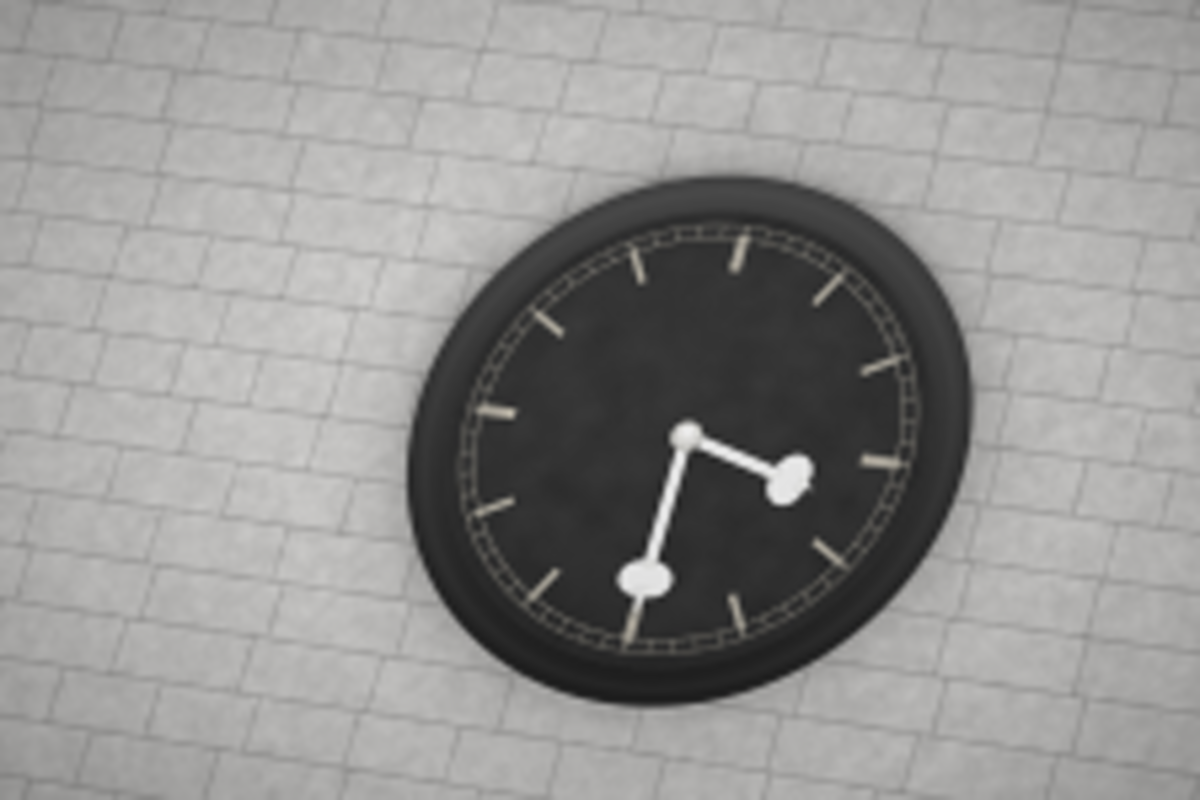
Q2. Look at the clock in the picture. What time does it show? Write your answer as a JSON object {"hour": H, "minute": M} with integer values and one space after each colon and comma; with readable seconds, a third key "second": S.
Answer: {"hour": 3, "minute": 30}
